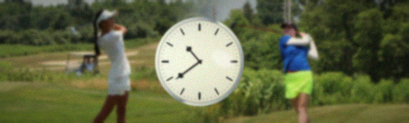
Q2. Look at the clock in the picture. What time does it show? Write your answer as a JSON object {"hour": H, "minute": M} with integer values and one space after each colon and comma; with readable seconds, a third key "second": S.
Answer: {"hour": 10, "minute": 39}
